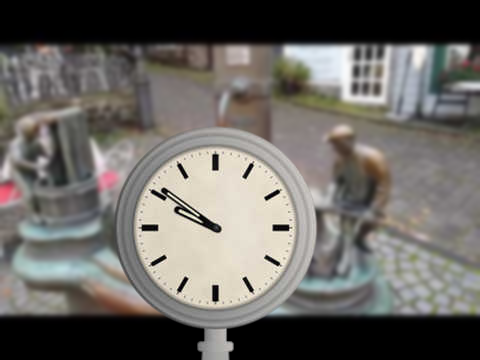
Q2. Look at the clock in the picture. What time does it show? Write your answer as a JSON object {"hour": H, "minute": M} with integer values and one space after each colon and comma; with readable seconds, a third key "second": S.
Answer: {"hour": 9, "minute": 51}
